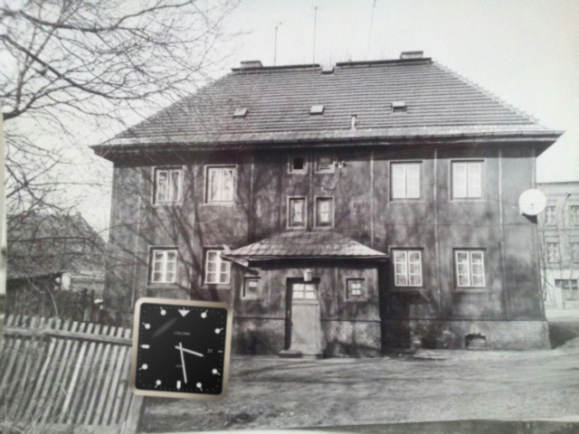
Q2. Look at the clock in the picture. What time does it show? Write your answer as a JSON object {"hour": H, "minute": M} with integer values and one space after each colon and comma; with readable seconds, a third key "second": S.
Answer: {"hour": 3, "minute": 28}
